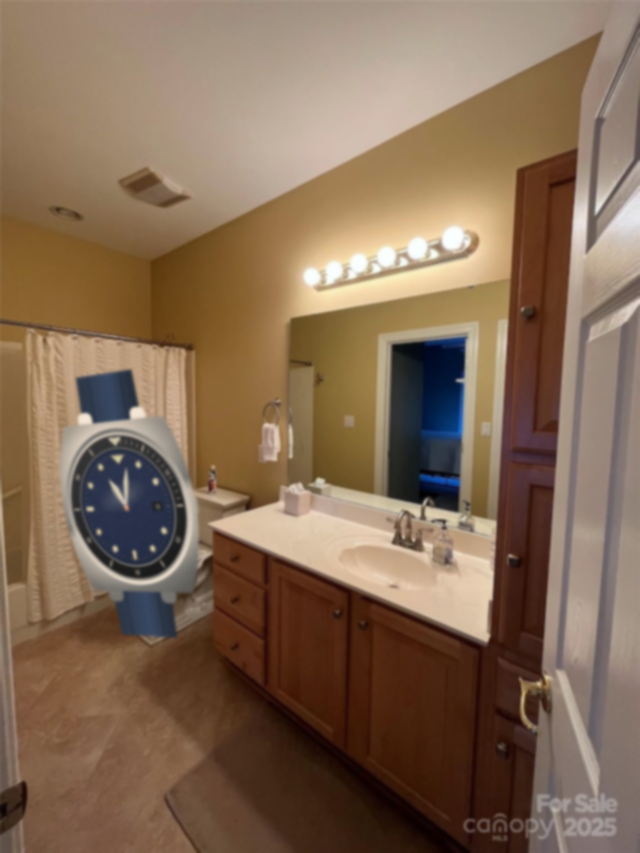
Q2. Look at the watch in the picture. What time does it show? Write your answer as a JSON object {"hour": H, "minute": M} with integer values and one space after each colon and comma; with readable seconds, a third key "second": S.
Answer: {"hour": 11, "minute": 2}
